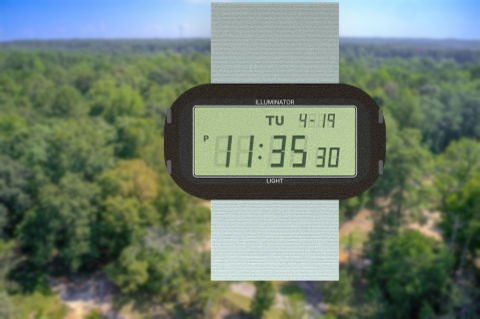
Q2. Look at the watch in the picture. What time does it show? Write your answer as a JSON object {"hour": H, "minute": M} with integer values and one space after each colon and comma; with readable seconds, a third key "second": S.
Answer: {"hour": 11, "minute": 35, "second": 30}
